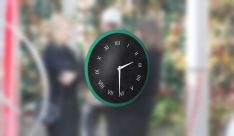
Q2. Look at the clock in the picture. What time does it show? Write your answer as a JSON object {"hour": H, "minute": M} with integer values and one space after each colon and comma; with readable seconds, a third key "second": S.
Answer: {"hour": 2, "minute": 31}
